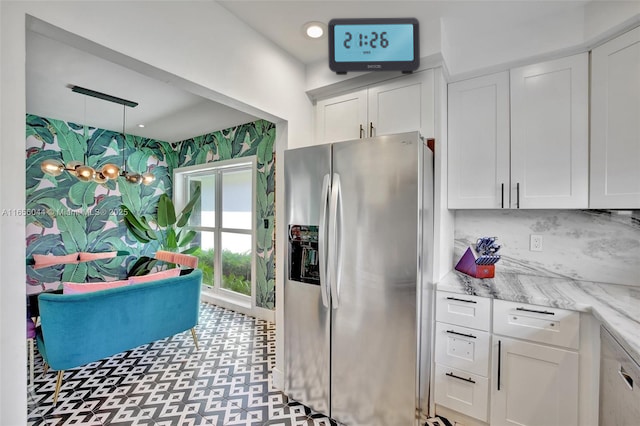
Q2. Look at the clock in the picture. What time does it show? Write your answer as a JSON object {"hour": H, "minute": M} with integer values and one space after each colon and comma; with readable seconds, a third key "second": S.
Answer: {"hour": 21, "minute": 26}
